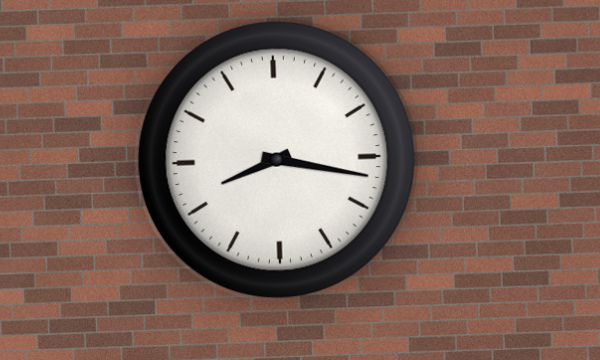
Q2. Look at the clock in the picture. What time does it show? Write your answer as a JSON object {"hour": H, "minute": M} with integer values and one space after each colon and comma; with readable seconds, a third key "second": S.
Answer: {"hour": 8, "minute": 17}
